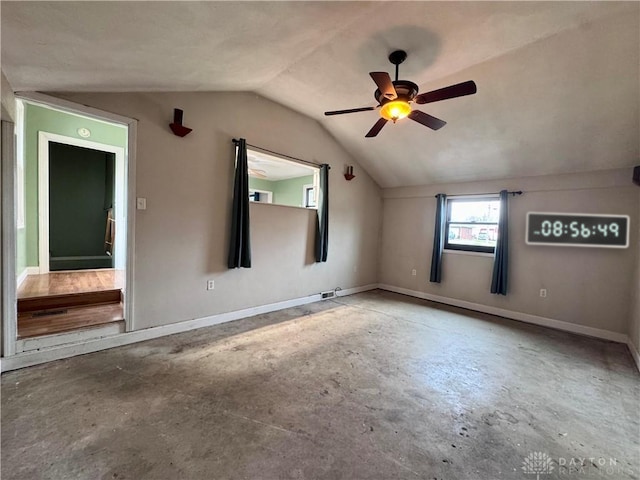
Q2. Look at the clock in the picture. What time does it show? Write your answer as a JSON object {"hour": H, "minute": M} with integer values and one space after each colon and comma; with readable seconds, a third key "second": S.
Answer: {"hour": 8, "minute": 56, "second": 49}
